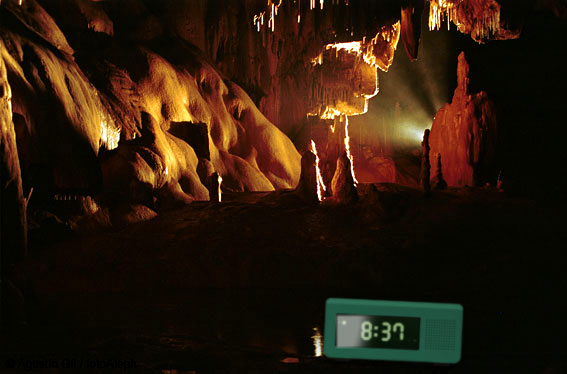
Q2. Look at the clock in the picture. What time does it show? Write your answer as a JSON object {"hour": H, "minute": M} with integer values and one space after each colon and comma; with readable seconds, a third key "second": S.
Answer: {"hour": 8, "minute": 37}
